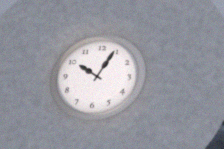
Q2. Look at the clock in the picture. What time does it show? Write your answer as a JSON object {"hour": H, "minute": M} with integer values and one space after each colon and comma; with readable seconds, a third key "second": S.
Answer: {"hour": 10, "minute": 4}
